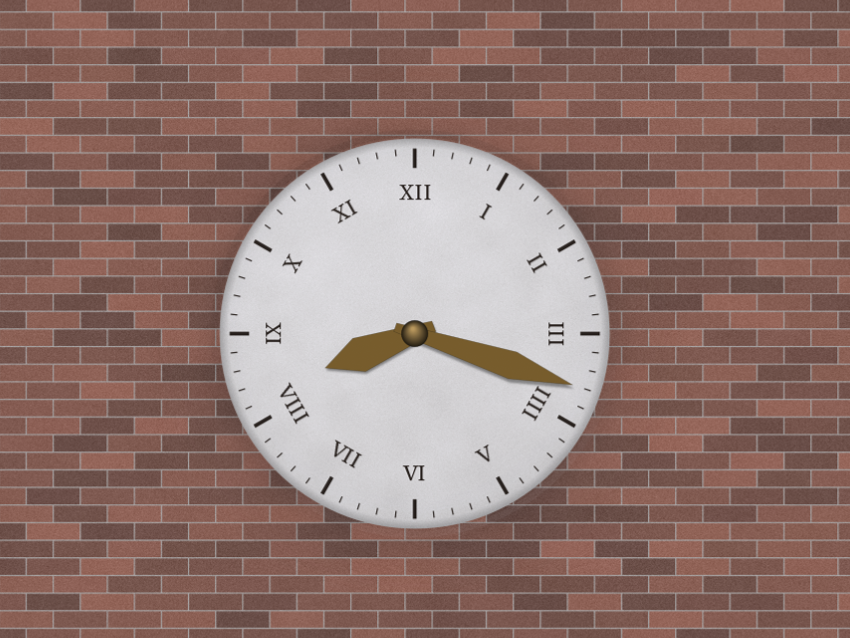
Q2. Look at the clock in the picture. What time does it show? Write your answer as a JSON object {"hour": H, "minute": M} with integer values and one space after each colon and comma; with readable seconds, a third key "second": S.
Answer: {"hour": 8, "minute": 18}
